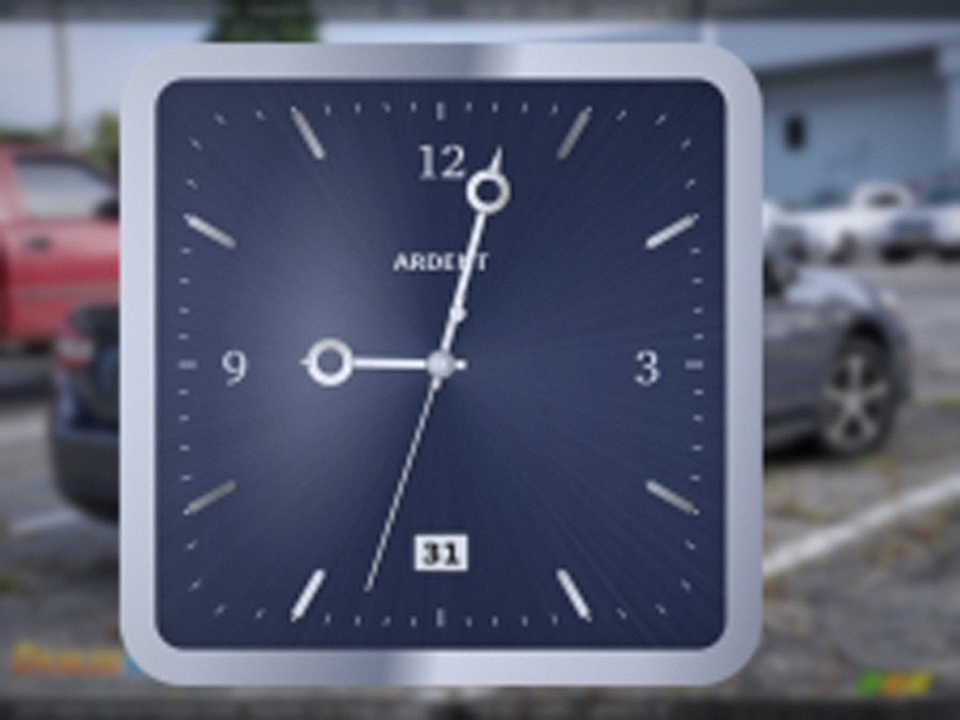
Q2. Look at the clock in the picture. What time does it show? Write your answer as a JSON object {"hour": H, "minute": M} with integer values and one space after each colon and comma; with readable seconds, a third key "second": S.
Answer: {"hour": 9, "minute": 2, "second": 33}
